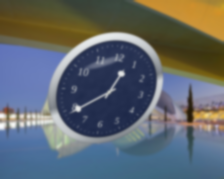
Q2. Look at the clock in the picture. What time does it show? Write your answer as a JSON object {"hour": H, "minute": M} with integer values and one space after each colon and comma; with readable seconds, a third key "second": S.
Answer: {"hour": 12, "minute": 39}
